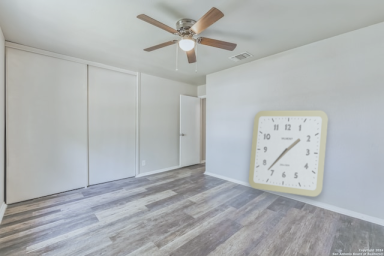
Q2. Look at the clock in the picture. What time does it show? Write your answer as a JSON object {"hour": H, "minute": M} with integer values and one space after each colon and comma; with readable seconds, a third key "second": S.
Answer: {"hour": 1, "minute": 37}
